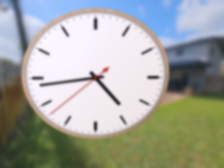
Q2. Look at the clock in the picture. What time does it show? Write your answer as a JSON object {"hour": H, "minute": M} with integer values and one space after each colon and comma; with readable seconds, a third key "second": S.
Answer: {"hour": 4, "minute": 43, "second": 38}
